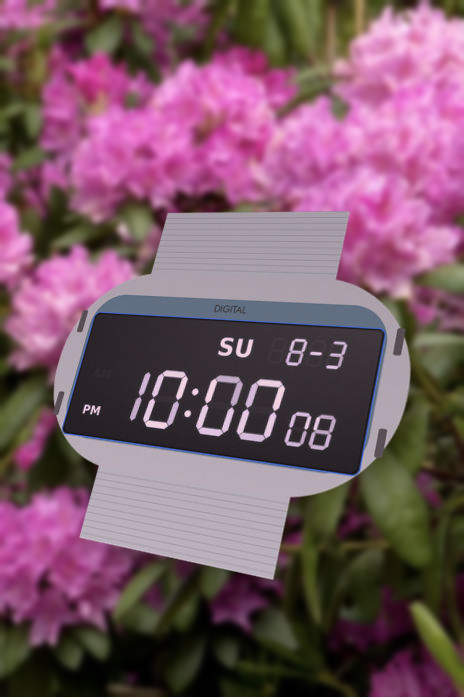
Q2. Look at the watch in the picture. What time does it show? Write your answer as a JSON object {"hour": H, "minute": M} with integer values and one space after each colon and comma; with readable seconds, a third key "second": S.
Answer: {"hour": 10, "minute": 0, "second": 8}
